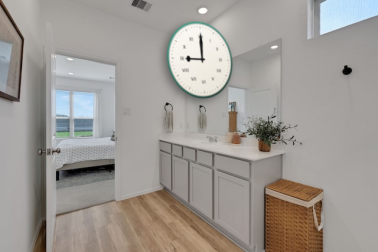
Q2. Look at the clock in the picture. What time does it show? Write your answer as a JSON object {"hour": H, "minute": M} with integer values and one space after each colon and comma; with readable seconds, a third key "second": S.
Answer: {"hour": 9, "minute": 0}
